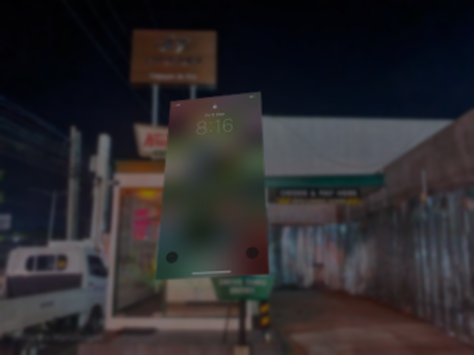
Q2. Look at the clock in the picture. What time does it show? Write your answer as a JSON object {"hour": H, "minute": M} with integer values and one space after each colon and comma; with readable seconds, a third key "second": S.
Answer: {"hour": 8, "minute": 16}
